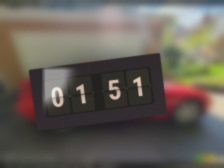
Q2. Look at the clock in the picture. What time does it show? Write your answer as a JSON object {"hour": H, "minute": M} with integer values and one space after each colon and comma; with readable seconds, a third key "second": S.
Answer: {"hour": 1, "minute": 51}
